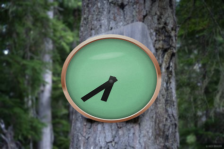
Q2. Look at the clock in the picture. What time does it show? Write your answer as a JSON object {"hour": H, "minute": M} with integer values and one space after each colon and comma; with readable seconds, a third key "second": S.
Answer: {"hour": 6, "minute": 39}
